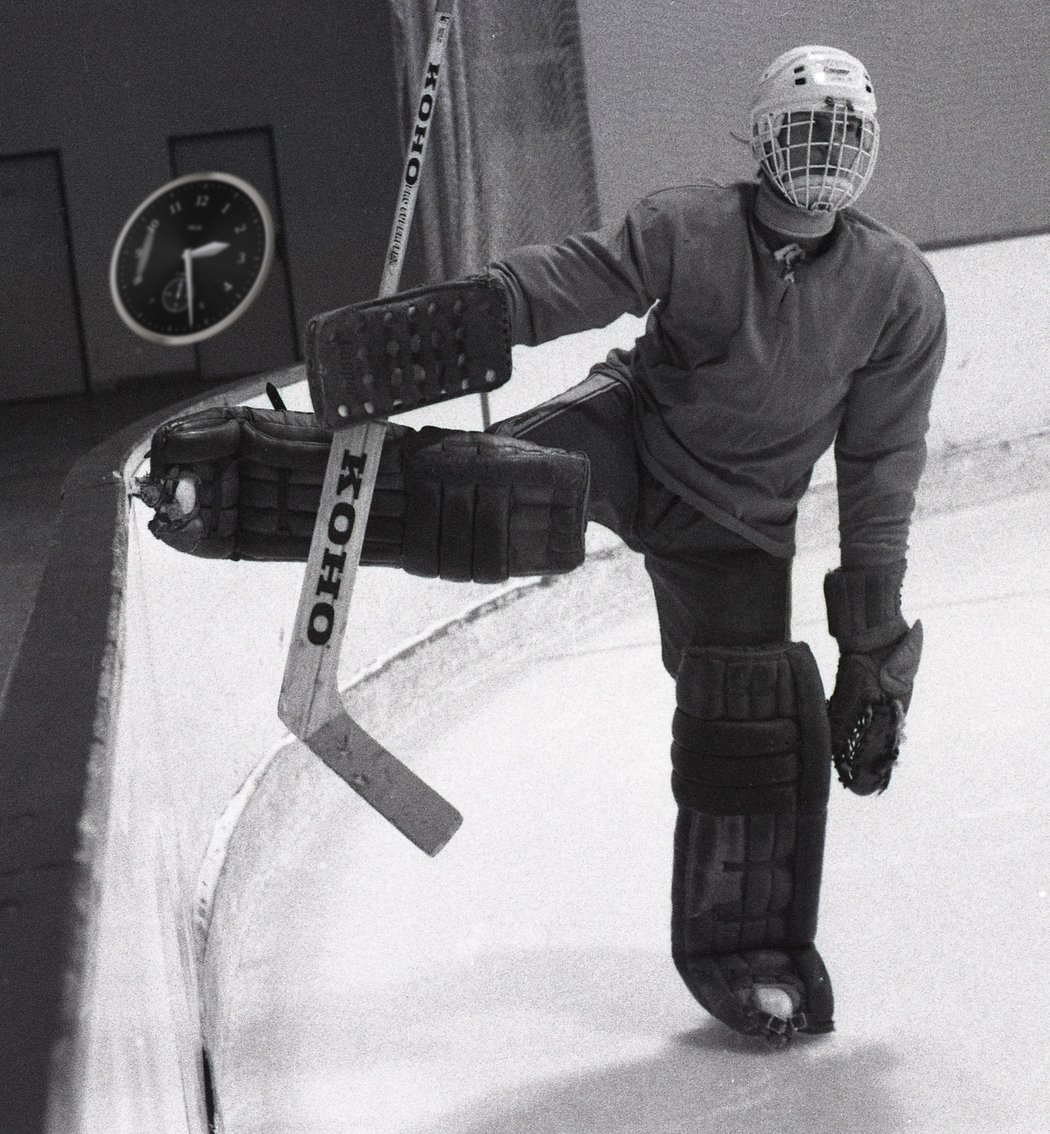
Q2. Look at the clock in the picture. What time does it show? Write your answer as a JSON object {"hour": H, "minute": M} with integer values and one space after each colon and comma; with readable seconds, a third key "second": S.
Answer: {"hour": 2, "minute": 27}
